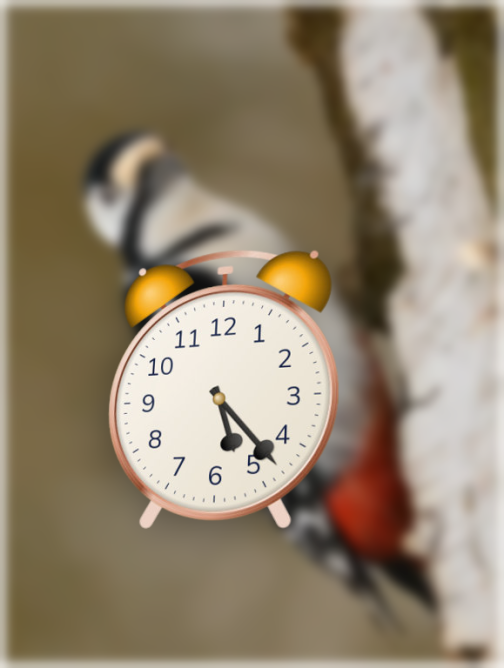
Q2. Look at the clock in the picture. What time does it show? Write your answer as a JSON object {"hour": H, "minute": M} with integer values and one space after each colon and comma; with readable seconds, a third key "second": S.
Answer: {"hour": 5, "minute": 23}
